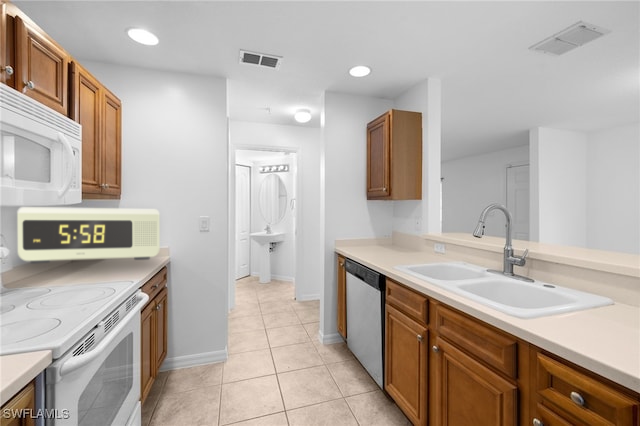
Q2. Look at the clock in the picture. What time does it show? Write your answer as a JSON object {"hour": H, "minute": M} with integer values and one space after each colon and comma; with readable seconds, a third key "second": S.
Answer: {"hour": 5, "minute": 58}
